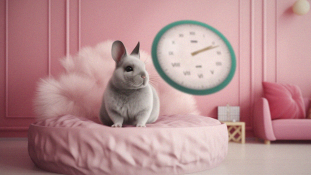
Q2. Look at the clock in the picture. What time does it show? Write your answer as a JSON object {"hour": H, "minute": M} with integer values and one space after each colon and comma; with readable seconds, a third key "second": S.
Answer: {"hour": 2, "minute": 12}
